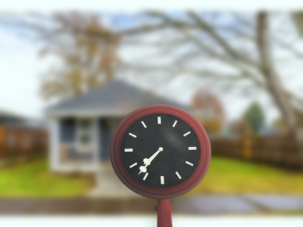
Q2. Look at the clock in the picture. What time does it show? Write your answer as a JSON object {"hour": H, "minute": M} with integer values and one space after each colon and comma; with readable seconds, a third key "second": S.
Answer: {"hour": 7, "minute": 37}
